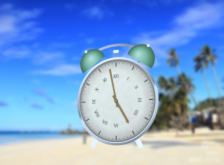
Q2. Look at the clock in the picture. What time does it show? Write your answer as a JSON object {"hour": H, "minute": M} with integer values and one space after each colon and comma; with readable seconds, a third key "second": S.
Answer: {"hour": 4, "minute": 58}
